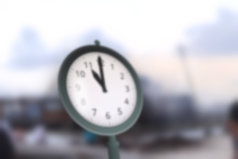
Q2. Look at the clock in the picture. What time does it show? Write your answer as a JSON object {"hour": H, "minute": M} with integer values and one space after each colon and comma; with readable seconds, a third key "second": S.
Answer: {"hour": 11, "minute": 0}
